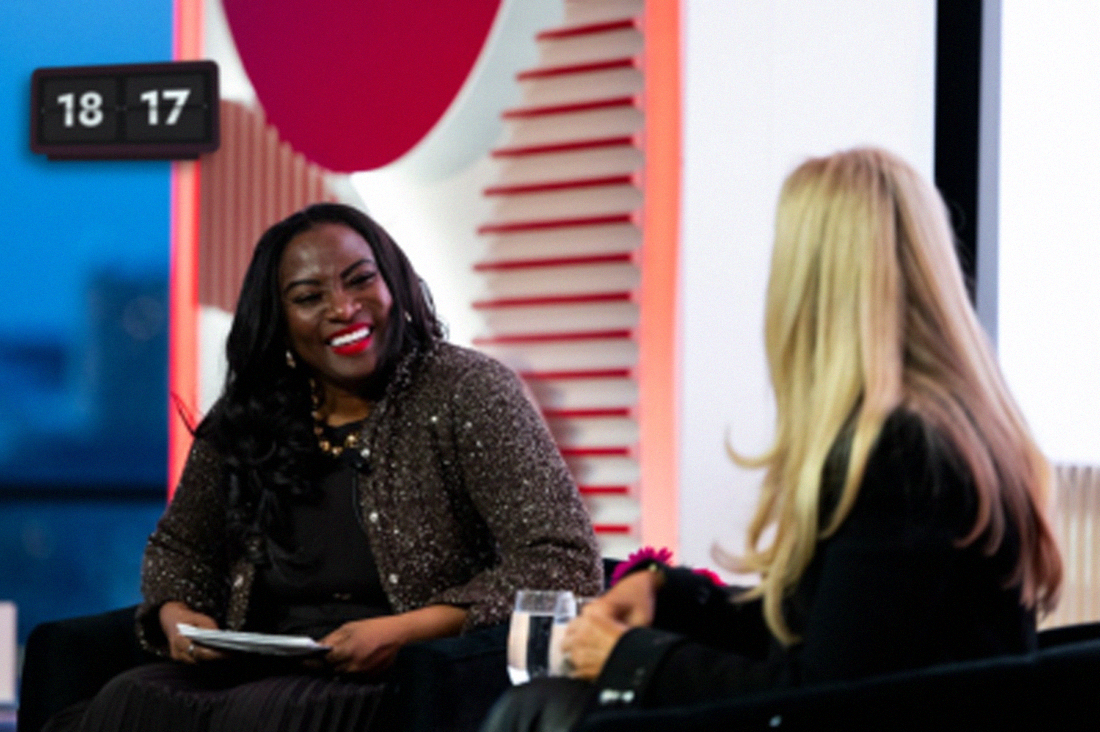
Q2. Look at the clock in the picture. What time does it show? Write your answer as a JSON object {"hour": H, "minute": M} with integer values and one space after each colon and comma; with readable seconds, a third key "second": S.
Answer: {"hour": 18, "minute": 17}
